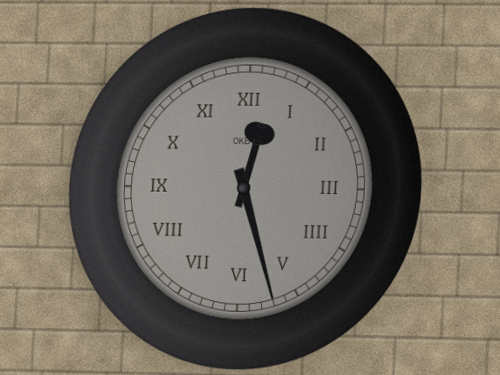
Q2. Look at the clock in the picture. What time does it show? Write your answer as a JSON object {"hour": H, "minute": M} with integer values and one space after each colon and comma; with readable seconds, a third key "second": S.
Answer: {"hour": 12, "minute": 27}
